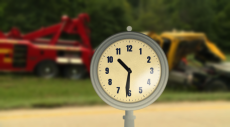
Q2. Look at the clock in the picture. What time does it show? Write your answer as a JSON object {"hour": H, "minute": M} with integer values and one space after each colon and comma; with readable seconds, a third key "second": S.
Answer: {"hour": 10, "minute": 31}
